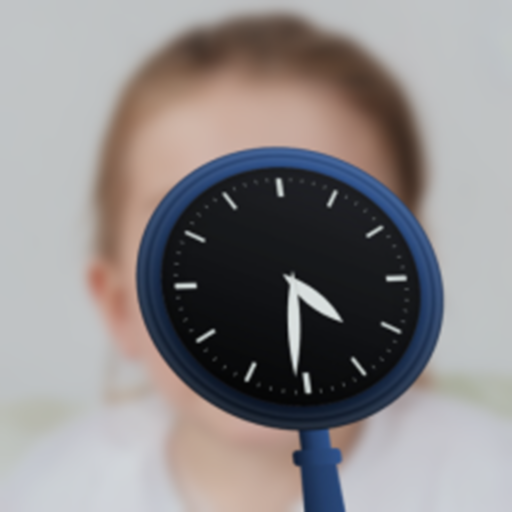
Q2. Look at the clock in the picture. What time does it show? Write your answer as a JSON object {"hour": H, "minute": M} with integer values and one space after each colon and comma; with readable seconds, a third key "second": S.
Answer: {"hour": 4, "minute": 31}
